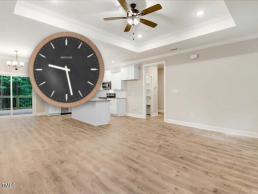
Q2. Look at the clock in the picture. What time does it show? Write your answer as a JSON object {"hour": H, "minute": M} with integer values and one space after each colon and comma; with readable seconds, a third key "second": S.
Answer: {"hour": 9, "minute": 28}
